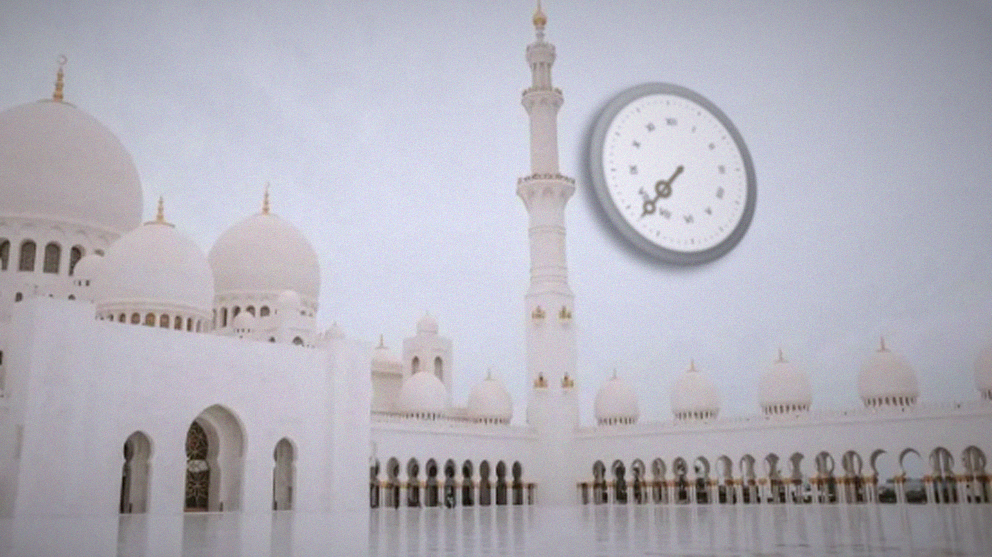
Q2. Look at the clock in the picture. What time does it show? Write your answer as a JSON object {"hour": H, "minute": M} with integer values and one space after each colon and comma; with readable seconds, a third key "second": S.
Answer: {"hour": 7, "minute": 38}
